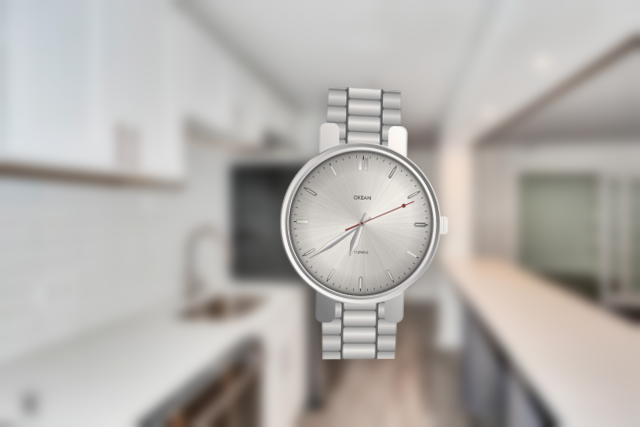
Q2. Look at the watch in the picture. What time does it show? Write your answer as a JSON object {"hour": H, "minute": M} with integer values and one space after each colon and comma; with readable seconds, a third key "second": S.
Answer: {"hour": 6, "minute": 39, "second": 11}
